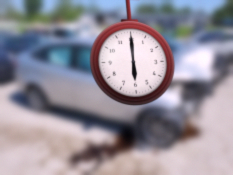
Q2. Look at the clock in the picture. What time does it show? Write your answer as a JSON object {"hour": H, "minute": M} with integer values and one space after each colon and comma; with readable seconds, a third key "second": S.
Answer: {"hour": 6, "minute": 0}
